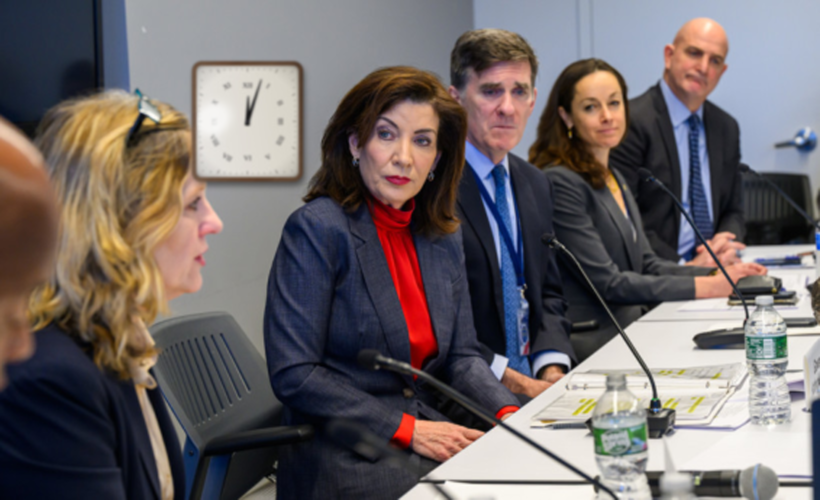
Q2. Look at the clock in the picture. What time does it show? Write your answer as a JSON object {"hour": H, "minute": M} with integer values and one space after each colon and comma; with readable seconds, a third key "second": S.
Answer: {"hour": 12, "minute": 3}
